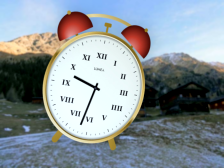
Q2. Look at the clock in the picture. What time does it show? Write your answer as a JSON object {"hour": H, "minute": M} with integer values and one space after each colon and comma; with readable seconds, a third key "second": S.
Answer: {"hour": 9, "minute": 32}
